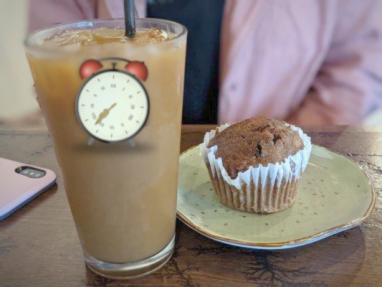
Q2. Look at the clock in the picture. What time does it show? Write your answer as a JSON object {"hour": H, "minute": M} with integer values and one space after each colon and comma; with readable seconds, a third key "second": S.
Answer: {"hour": 7, "minute": 37}
